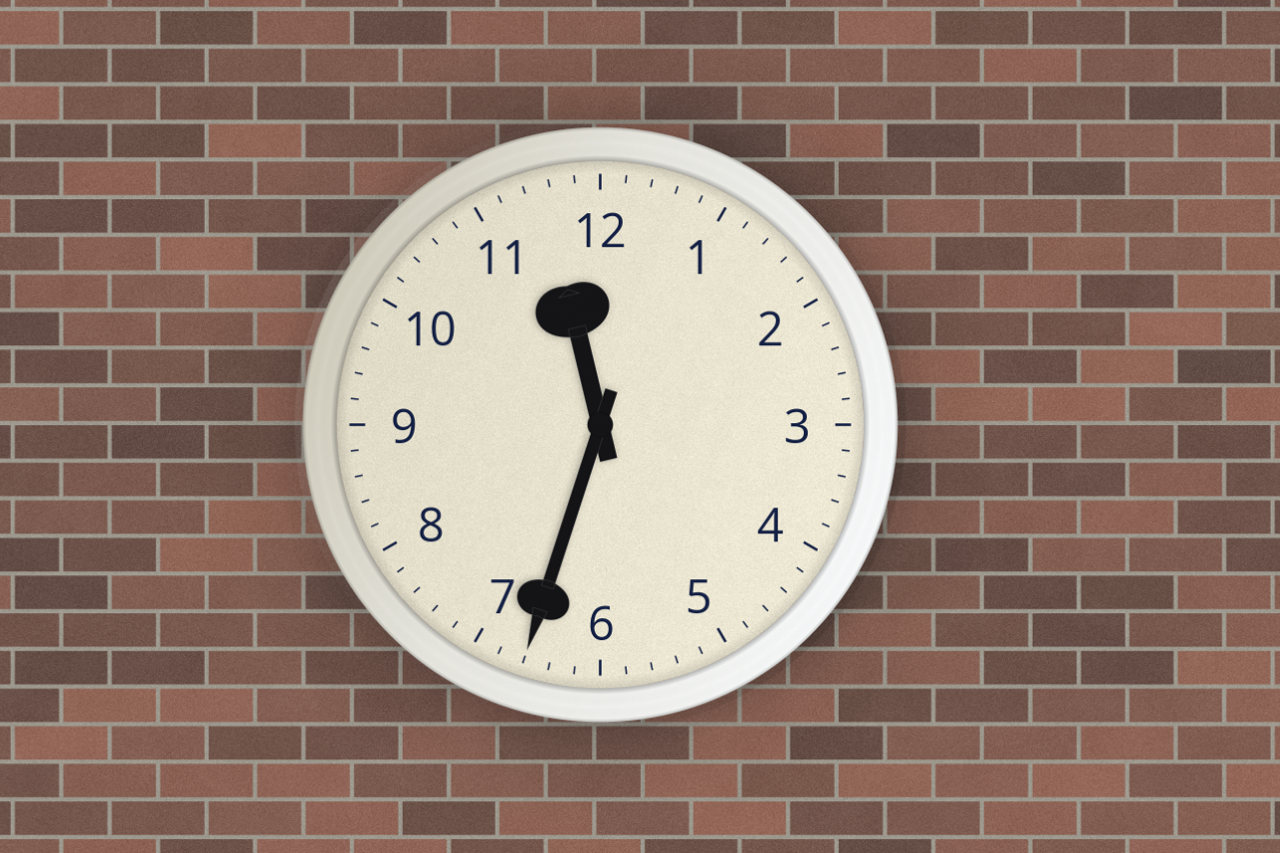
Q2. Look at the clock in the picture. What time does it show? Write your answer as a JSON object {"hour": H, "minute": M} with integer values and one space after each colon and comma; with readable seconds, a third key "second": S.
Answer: {"hour": 11, "minute": 33}
